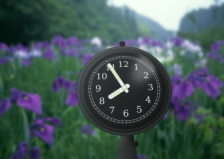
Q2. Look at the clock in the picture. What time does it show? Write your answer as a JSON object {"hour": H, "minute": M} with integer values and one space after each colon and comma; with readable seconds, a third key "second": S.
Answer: {"hour": 7, "minute": 55}
